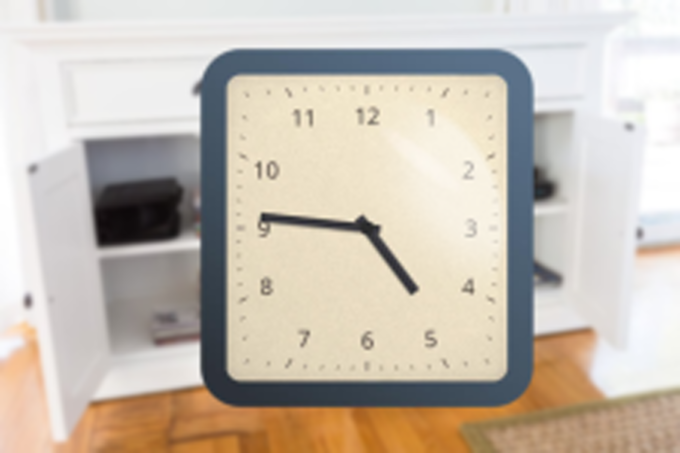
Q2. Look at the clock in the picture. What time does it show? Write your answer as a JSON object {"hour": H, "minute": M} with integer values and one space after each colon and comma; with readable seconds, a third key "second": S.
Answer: {"hour": 4, "minute": 46}
